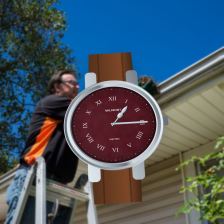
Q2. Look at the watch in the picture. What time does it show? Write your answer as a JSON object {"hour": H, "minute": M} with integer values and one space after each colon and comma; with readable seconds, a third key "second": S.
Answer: {"hour": 1, "minute": 15}
